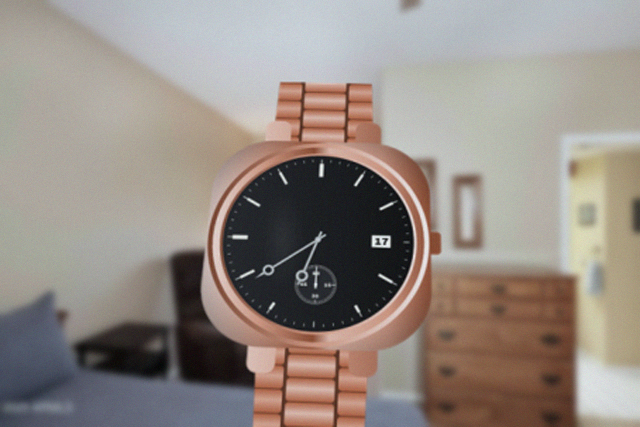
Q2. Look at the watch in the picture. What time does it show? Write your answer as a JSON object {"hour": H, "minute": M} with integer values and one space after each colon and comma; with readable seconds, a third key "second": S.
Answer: {"hour": 6, "minute": 39}
